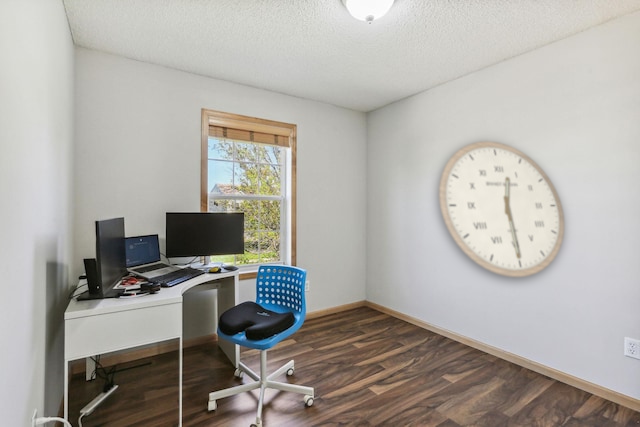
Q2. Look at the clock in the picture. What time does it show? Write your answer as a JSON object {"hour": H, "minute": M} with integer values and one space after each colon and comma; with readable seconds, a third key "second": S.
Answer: {"hour": 12, "minute": 30}
